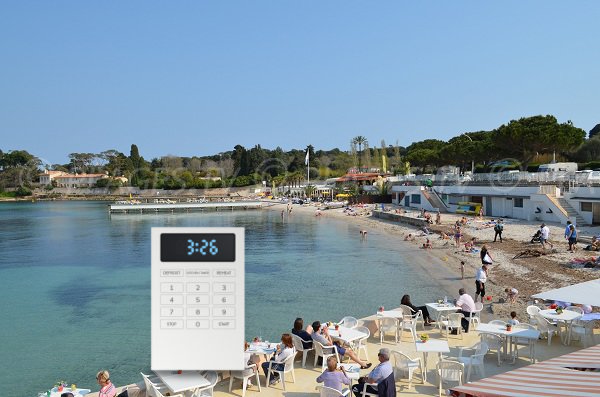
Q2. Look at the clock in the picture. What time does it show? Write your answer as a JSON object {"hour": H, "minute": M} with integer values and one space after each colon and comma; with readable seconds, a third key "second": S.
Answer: {"hour": 3, "minute": 26}
